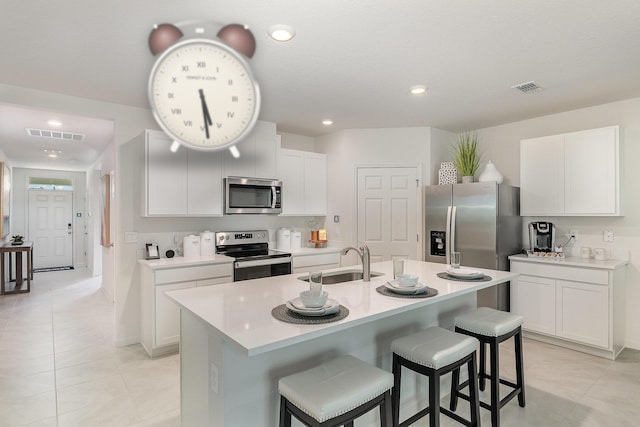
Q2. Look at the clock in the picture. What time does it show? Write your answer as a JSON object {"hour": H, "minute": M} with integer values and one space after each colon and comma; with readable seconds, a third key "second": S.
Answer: {"hour": 5, "minute": 29}
